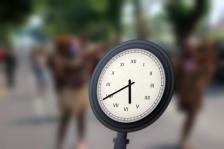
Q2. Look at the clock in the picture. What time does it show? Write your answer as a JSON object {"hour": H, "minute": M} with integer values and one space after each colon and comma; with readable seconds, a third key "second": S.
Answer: {"hour": 5, "minute": 40}
